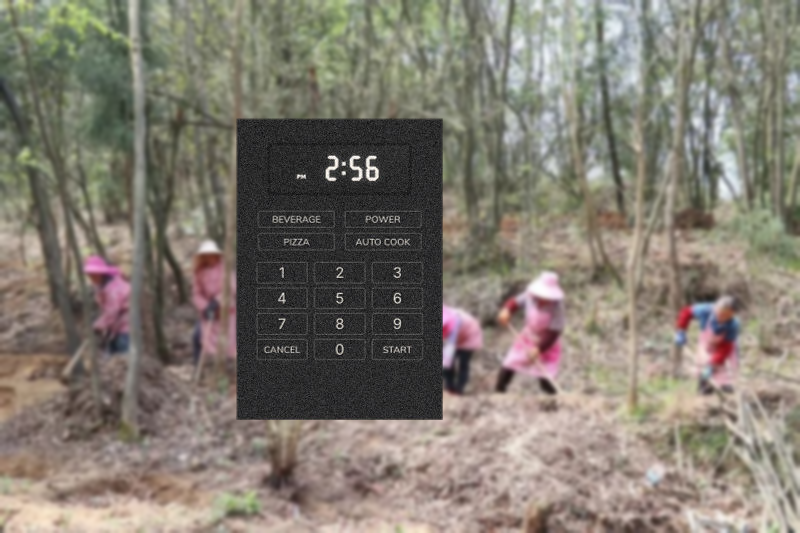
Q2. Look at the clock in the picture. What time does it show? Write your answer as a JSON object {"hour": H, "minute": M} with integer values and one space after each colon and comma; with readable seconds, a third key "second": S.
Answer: {"hour": 2, "minute": 56}
